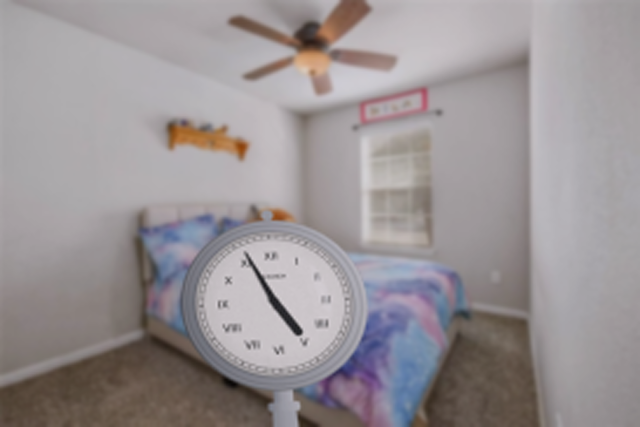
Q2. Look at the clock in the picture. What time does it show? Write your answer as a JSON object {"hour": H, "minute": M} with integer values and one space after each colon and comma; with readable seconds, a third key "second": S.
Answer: {"hour": 4, "minute": 56}
